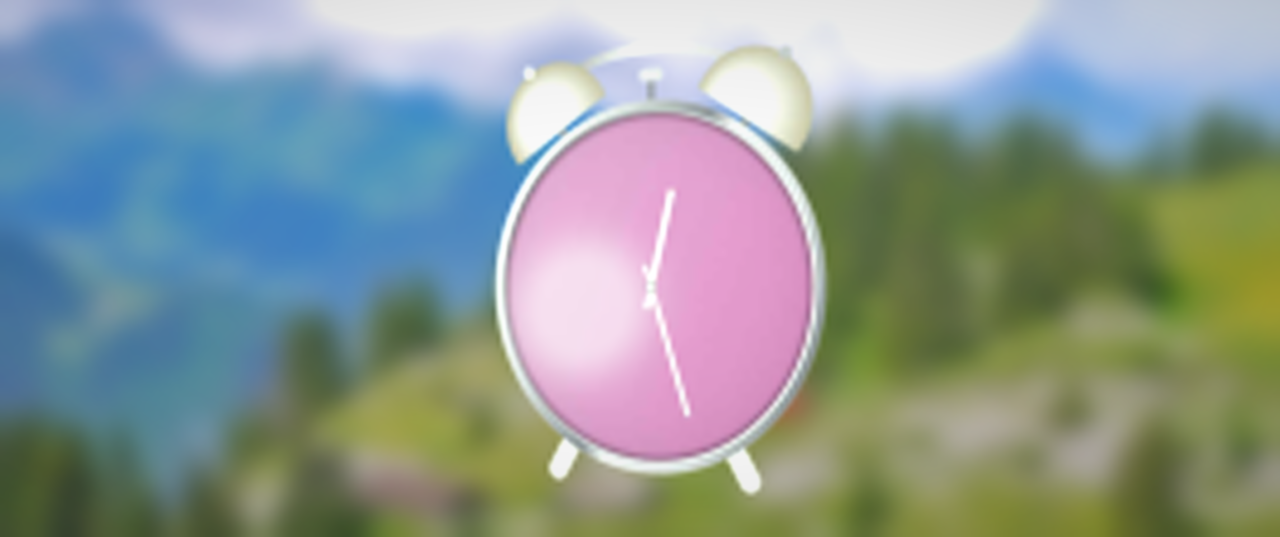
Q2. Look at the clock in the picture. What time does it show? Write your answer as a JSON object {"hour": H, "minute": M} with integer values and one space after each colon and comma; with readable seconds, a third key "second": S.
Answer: {"hour": 12, "minute": 27}
